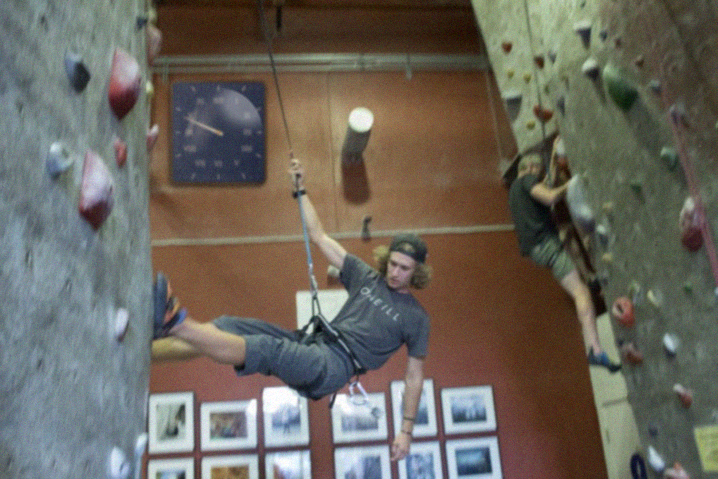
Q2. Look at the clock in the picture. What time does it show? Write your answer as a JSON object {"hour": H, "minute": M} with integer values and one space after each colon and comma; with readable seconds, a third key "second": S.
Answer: {"hour": 9, "minute": 49}
